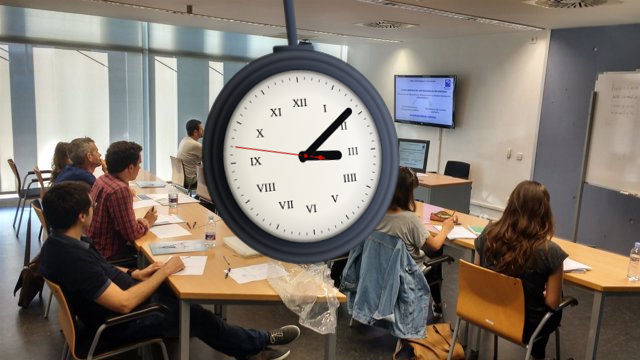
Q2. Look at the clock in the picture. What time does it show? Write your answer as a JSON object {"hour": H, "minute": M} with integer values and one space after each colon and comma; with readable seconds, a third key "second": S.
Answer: {"hour": 3, "minute": 8, "second": 47}
